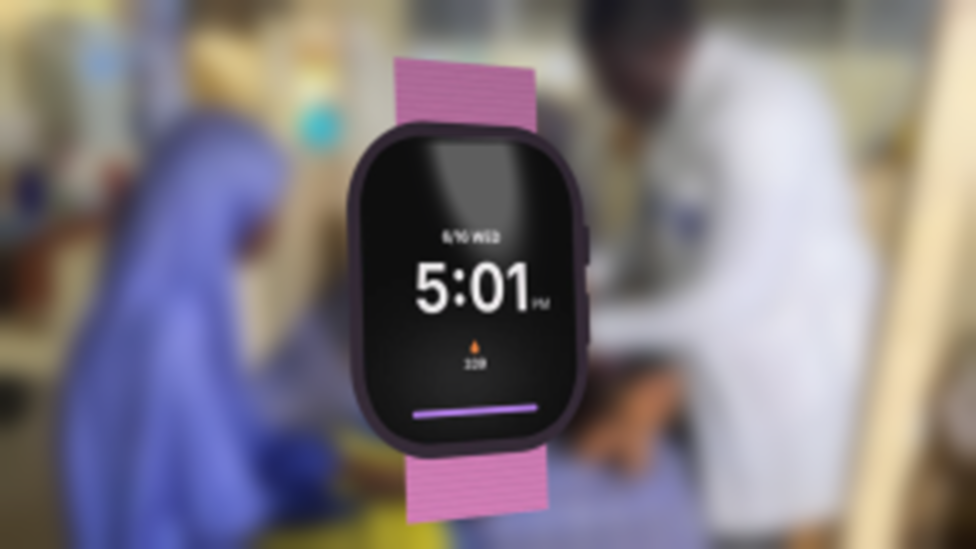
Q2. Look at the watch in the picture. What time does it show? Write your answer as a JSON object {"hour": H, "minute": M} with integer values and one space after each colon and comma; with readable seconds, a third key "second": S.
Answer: {"hour": 5, "minute": 1}
